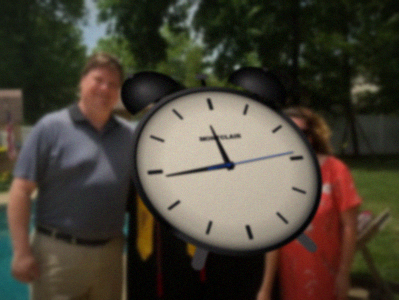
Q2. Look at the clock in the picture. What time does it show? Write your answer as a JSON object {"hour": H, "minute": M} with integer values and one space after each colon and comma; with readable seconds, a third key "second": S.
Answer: {"hour": 11, "minute": 44, "second": 14}
